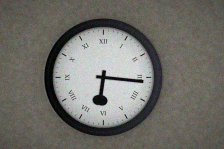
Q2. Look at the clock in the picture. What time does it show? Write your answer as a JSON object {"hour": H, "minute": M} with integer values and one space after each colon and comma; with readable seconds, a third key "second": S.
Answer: {"hour": 6, "minute": 16}
